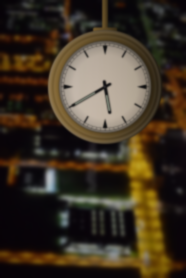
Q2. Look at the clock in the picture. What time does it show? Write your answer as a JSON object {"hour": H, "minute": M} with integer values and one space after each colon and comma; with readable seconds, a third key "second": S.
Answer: {"hour": 5, "minute": 40}
